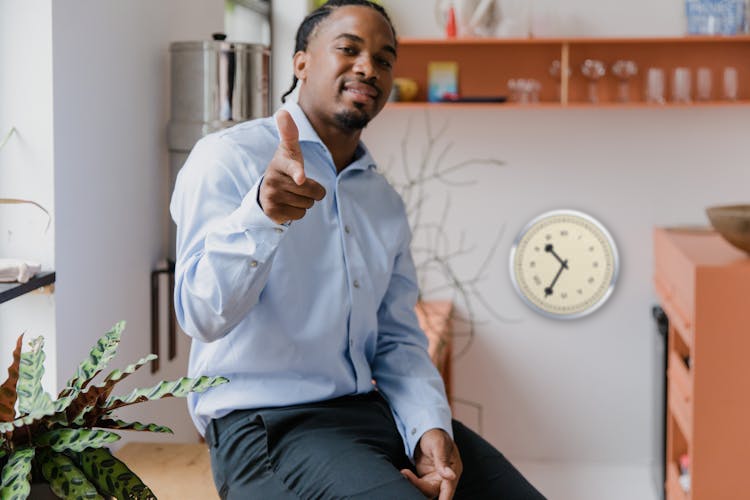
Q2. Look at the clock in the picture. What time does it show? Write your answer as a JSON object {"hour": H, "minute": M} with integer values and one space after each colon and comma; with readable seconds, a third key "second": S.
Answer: {"hour": 10, "minute": 35}
